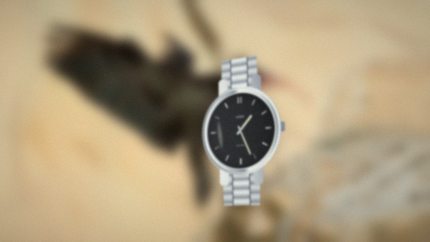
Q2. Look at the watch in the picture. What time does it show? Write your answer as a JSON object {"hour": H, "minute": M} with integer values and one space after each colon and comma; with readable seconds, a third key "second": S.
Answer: {"hour": 1, "minute": 26}
